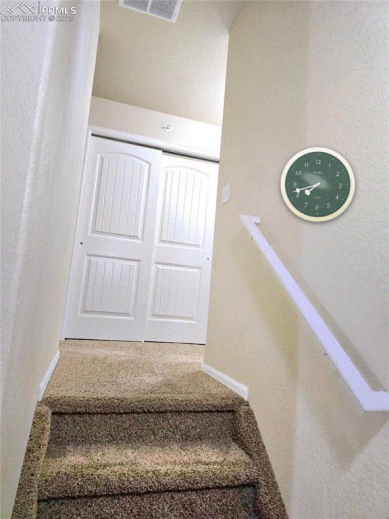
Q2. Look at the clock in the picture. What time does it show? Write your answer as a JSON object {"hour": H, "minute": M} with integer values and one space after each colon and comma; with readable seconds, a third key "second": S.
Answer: {"hour": 7, "minute": 42}
